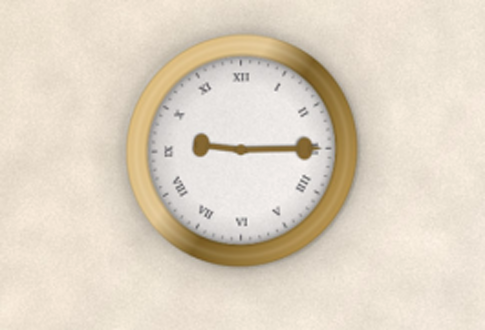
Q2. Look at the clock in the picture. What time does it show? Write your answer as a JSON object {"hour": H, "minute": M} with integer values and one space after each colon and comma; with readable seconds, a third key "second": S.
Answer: {"hour": 9, "minute": 15}
